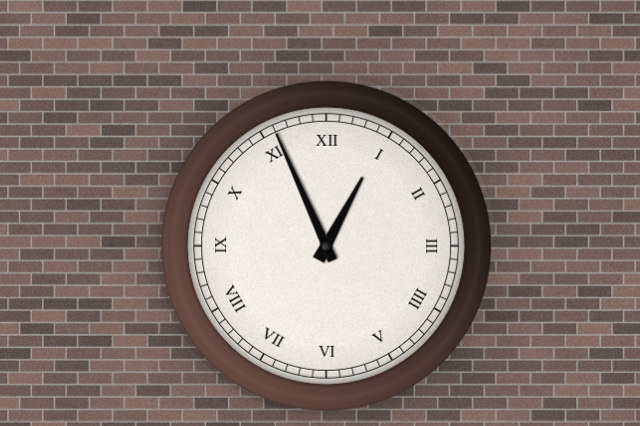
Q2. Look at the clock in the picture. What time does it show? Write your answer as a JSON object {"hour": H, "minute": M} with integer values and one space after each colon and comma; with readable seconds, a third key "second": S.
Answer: {"hour": 12, "minute": 56}
